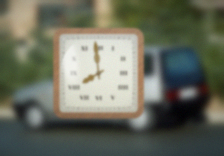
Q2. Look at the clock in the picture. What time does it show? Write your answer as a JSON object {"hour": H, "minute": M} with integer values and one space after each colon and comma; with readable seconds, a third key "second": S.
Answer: {"hour": 7, "minute": 59}
